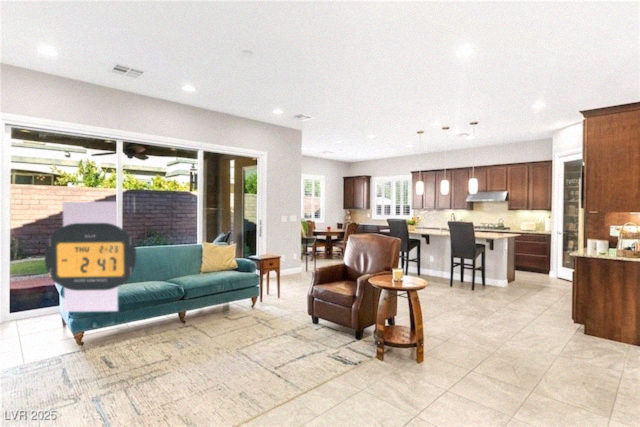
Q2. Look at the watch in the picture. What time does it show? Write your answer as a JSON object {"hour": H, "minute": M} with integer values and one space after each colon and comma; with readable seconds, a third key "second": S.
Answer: {"hour": 2, "minute": 47}
